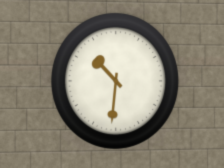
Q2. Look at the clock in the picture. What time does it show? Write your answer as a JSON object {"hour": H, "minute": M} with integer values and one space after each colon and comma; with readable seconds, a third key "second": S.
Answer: {"hour": 10, "minute": 31}
